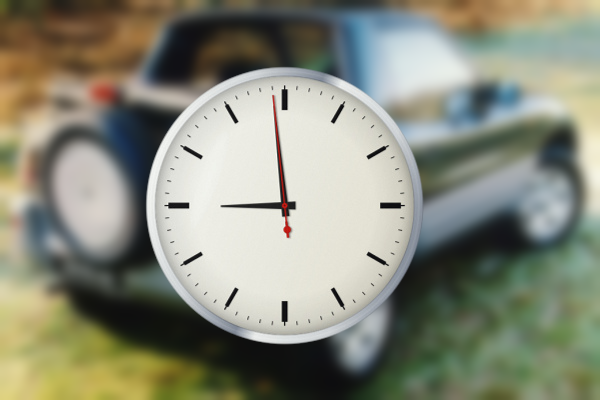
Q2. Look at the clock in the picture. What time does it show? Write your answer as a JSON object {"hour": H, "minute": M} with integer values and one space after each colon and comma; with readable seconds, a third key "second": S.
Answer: {"hour": 8, "minute": 58, "second": 59}
